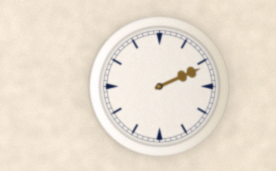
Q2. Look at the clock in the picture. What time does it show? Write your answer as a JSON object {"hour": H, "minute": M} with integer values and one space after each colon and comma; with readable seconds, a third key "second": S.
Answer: {"hour": 2, "minute": 11}
